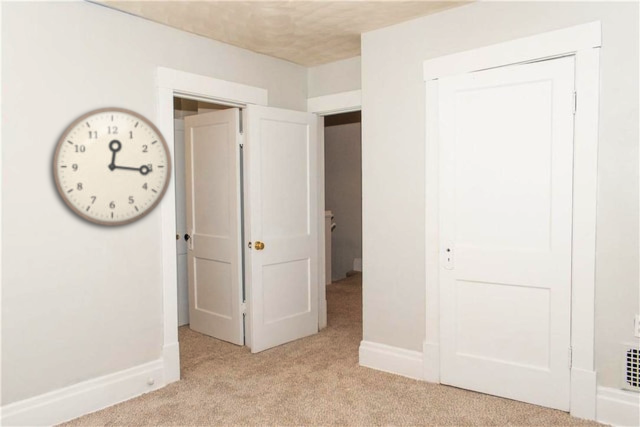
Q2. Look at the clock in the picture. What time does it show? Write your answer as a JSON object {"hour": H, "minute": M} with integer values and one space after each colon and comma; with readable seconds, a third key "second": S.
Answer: {"hour": 12, "minute": 16}
